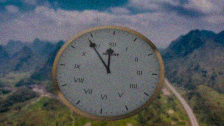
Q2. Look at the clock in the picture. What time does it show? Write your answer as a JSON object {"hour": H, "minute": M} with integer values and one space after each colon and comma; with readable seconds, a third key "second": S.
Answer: {"hour": 11, "minute": 54}
